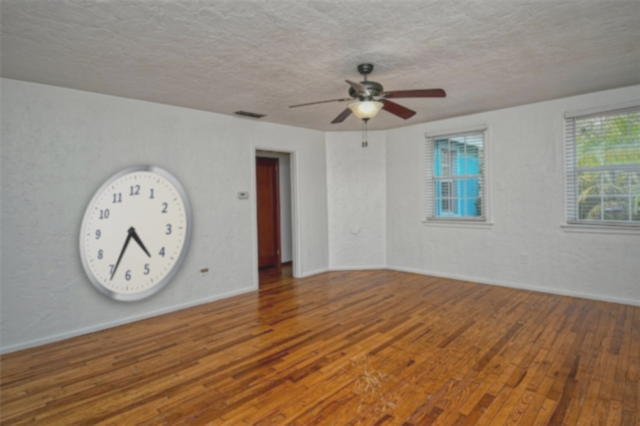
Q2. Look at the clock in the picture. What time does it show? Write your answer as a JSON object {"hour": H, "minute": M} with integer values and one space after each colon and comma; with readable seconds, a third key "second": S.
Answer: {"hour": 4, "minute": 34}
